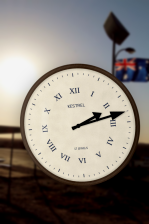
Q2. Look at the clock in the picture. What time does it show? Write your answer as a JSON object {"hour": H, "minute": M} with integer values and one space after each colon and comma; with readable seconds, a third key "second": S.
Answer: {"hour": 2, "minute": 13}
